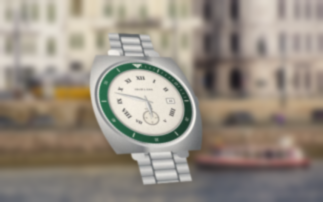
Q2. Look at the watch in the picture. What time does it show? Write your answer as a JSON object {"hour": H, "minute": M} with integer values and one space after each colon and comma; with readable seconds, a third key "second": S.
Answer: {"hour": 5, "minute": 48}
